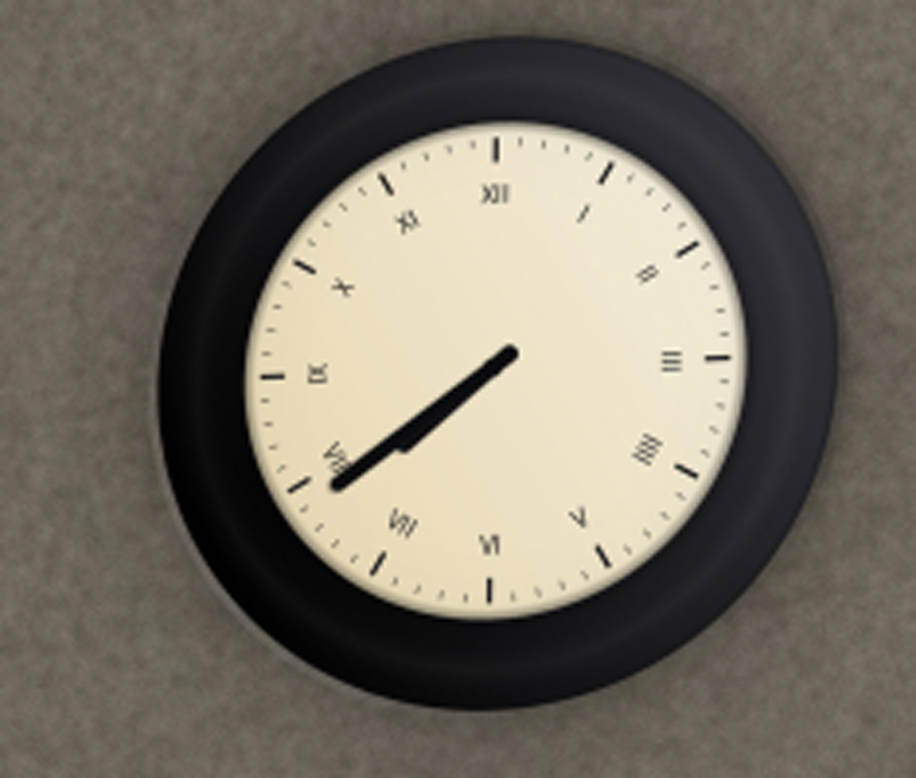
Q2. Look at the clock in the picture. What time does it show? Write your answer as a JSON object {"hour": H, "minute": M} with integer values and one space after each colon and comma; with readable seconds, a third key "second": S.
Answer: {"hour": 7, "minute": 39}
